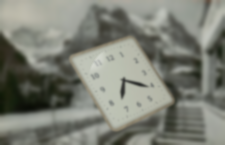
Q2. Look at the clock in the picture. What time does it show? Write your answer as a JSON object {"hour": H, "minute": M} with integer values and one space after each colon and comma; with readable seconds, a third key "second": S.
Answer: {"hour": 7, "minute": 21}
